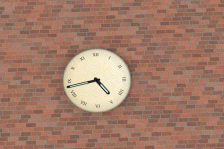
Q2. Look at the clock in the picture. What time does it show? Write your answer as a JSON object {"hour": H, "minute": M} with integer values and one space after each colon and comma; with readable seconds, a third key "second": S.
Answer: {"hour": 4, "minute": 43}
